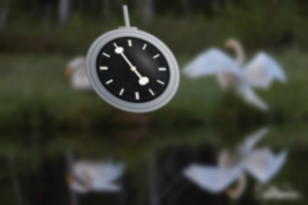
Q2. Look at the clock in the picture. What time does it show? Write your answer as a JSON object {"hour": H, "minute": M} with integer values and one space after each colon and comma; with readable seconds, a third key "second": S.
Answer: {"hour": 4, "minute": 55}
